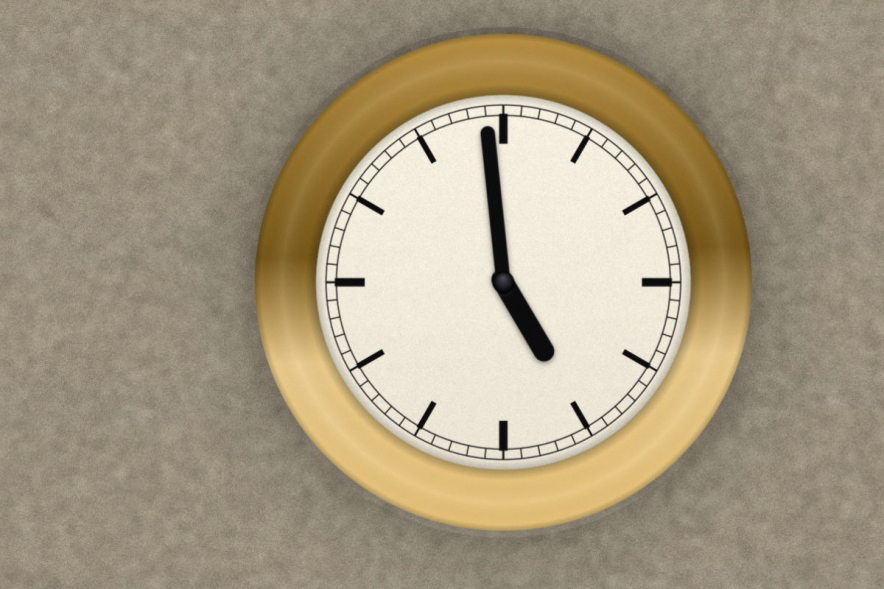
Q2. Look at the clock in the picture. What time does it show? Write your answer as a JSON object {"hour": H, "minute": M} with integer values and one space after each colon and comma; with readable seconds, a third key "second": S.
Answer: {"hour": 4, "minute": 59}
